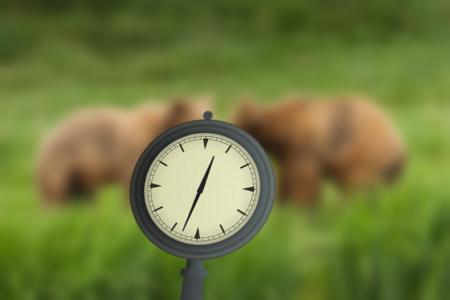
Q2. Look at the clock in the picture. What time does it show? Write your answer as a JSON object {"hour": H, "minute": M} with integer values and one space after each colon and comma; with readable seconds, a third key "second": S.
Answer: {"hour": 12, "minute": 33}
